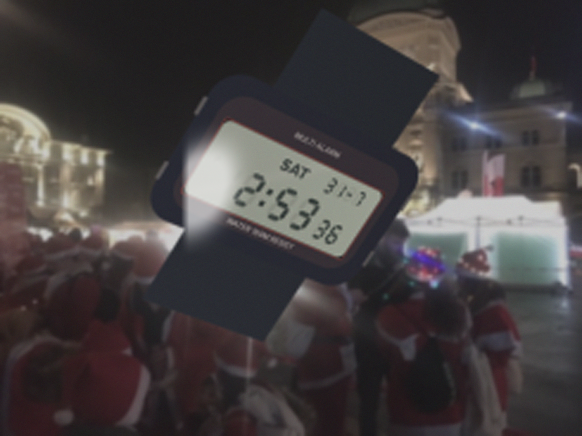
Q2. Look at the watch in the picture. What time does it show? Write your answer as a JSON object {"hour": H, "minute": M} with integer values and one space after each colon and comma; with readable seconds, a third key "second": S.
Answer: {"hour": 2, "minute": 53, "second": 36}
